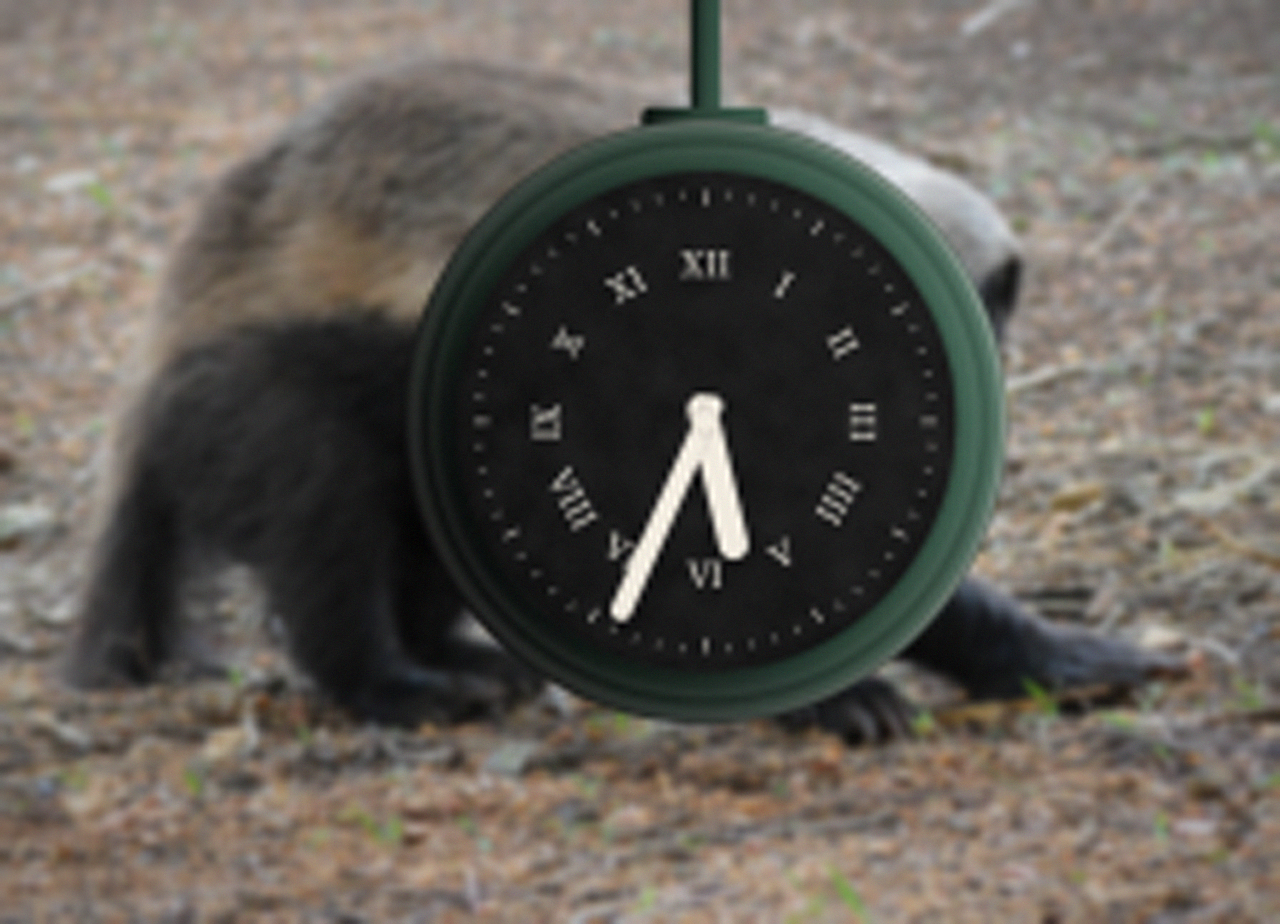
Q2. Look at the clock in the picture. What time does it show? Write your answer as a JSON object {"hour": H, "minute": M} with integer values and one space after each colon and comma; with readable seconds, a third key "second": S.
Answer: {"hour": 5, "minute": 34}
